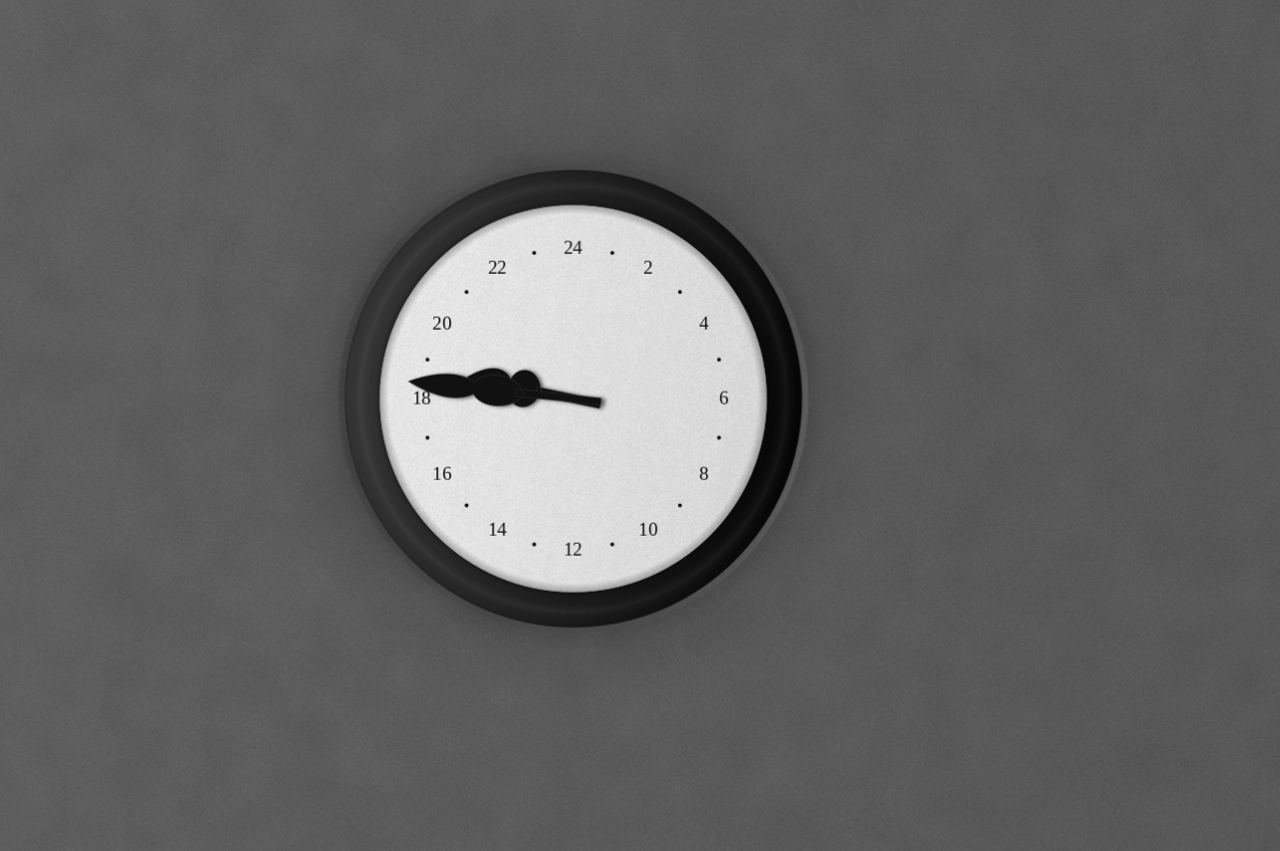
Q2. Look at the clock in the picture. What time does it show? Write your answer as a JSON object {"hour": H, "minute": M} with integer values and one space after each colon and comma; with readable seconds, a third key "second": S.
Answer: {"hour": 18, "minute": 46}
